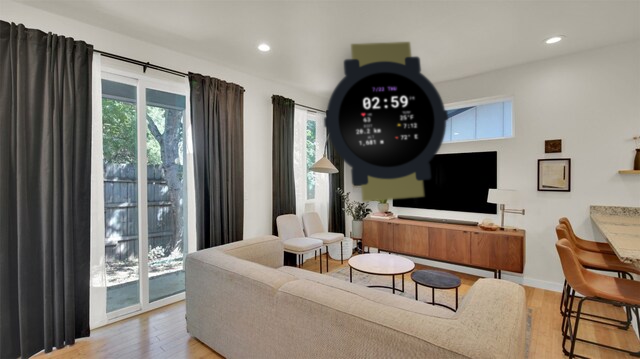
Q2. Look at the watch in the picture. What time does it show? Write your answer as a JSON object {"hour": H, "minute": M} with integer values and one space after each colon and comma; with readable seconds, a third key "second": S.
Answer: {"hour": 2, "minute": 59}
